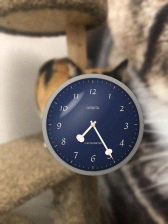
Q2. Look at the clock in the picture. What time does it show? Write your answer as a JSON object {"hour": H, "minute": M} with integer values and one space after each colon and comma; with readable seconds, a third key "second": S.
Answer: {"hour": 7, "minute": 25}
